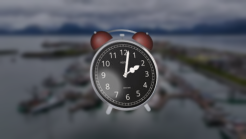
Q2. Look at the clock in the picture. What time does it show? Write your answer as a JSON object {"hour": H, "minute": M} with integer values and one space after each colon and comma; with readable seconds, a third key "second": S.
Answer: {"hour": 2, "minute": 2}
